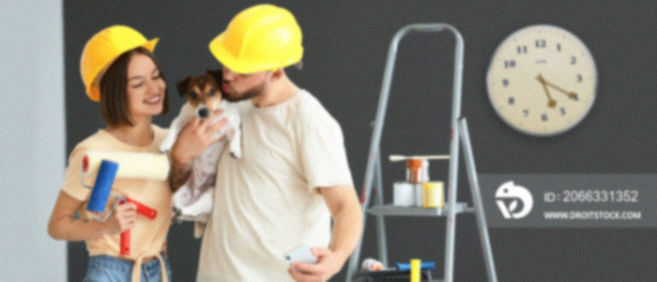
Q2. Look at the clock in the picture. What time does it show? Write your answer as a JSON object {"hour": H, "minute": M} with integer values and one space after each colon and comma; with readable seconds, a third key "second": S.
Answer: {"hour": 5, "minute": 20}
